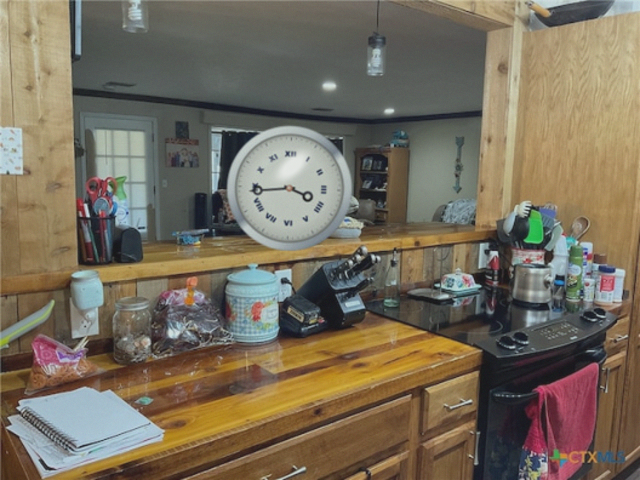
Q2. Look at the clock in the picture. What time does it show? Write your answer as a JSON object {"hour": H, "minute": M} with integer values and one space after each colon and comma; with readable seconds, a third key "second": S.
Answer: {"hour": 3, "minute": 44}
